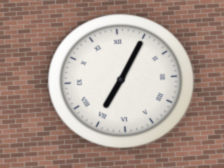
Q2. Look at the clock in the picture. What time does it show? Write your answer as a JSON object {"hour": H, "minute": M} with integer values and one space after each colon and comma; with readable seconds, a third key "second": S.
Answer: {"hour": 7, "minute": 5}
